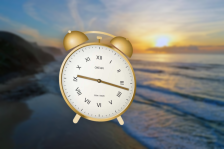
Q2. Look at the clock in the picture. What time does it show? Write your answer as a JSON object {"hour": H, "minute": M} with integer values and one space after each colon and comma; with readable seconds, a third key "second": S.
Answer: {"hour": 9, "minute": 17}
